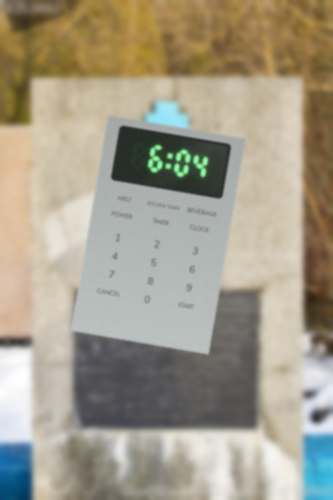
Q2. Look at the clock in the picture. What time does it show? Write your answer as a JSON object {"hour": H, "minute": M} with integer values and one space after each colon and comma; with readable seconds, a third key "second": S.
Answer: {"hour": 6, "minute": 4}
